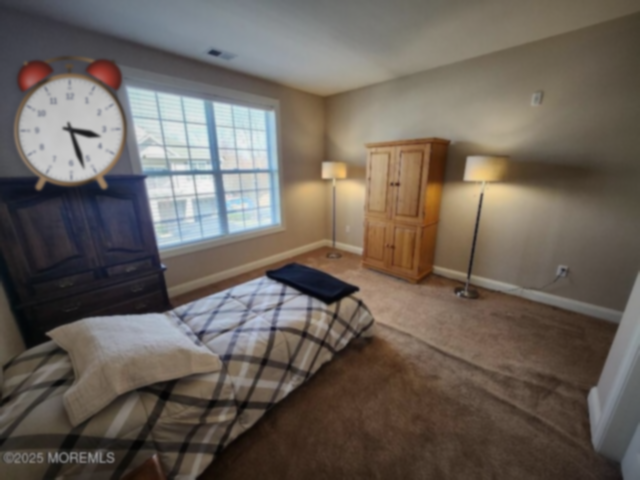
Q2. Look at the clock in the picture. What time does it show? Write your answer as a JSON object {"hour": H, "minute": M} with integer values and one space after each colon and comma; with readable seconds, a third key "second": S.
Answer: {"hour": 3, "minute": 27}
